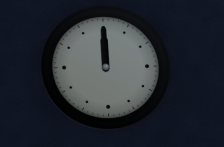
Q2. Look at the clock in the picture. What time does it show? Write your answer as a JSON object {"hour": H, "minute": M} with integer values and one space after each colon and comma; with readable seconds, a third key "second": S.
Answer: {"hour": 12, "minute": 0}
